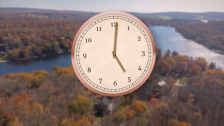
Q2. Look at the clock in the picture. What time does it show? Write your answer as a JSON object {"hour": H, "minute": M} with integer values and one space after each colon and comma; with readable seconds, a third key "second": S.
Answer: {"hour": 5, "minute": 1}
